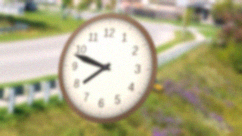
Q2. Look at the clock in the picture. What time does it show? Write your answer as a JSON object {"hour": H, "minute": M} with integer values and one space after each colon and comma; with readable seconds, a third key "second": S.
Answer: {"hour": 7, "minute": 48}
